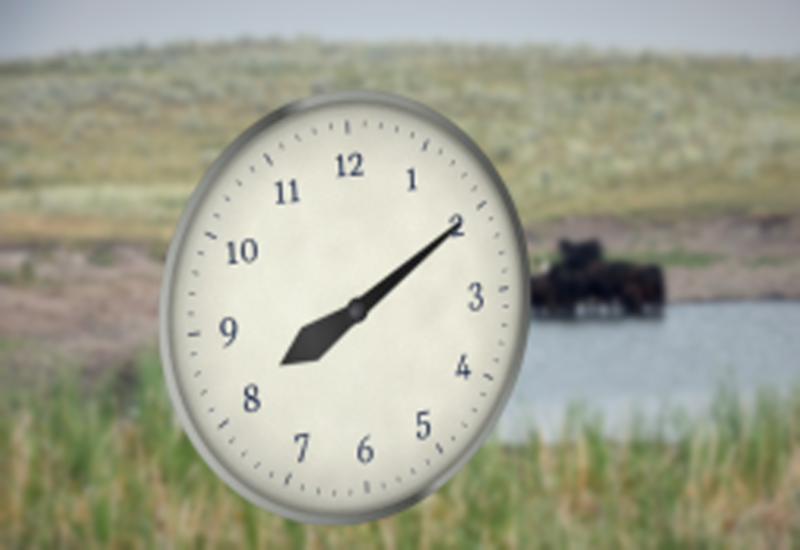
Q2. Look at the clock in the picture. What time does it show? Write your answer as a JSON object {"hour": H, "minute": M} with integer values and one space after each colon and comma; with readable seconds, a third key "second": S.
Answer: {"hour": 8, "minute": 10}
